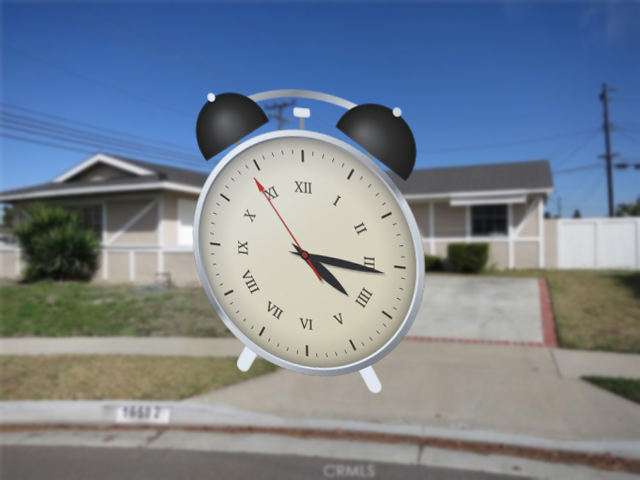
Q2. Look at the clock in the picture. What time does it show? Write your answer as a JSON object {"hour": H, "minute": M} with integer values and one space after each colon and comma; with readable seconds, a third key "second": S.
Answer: {"hour": 4, "minute": 15, "second": 54}
